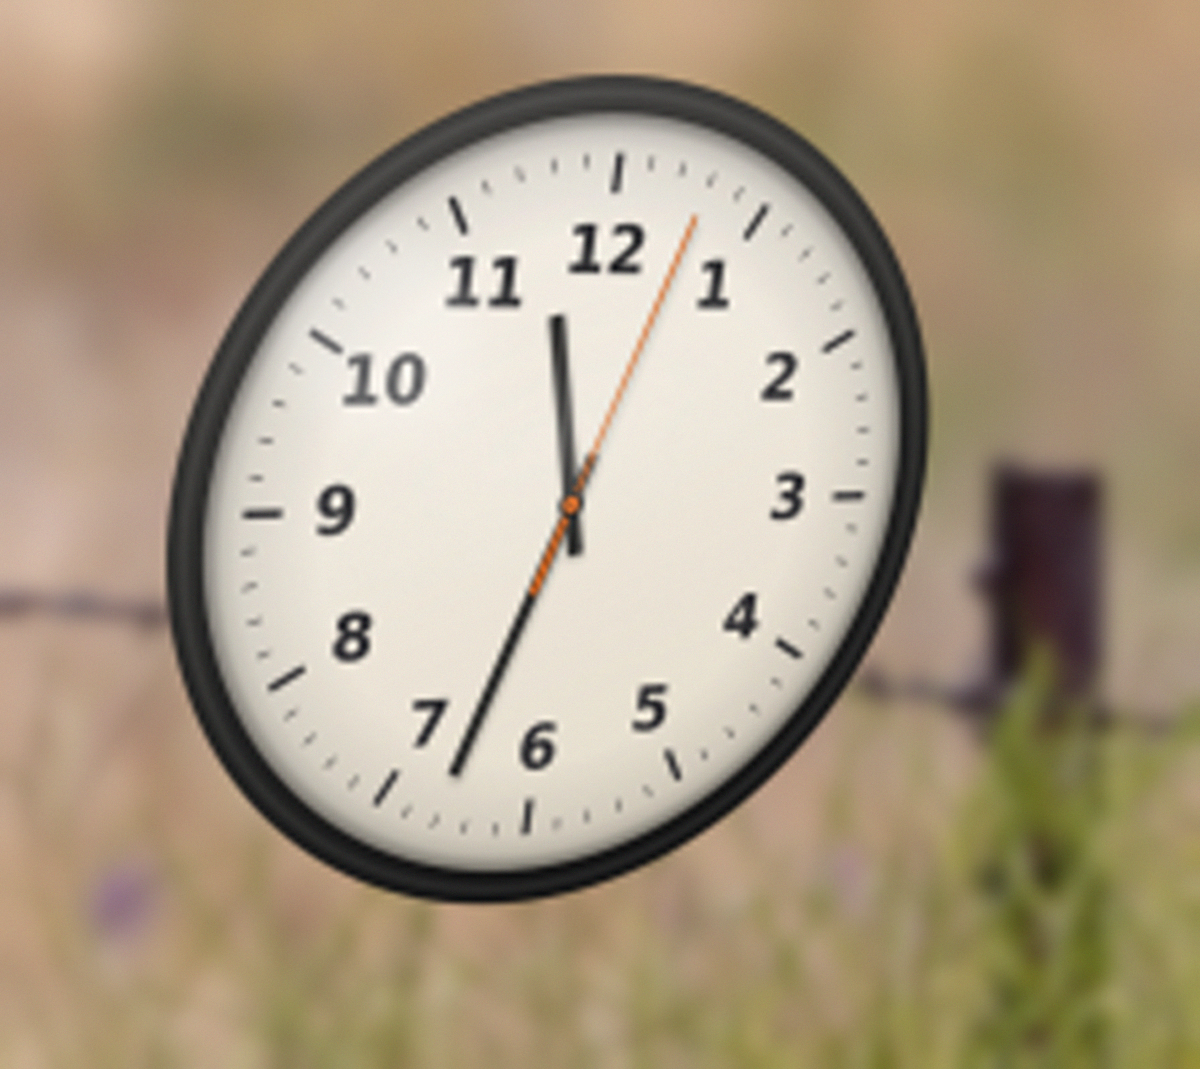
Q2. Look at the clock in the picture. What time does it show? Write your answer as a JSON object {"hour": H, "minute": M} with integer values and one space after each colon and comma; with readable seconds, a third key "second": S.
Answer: {"hour": 11, "minute": 33, "second": 3}
